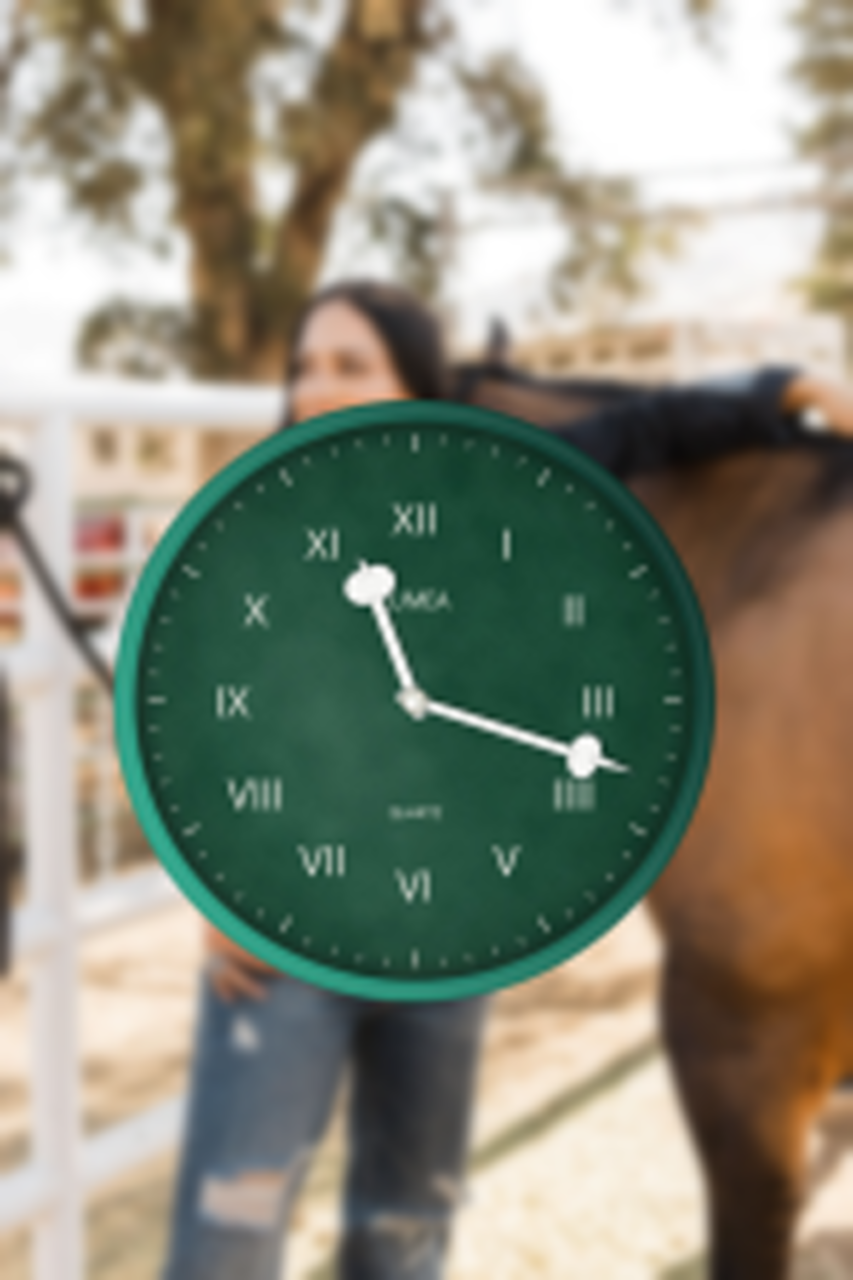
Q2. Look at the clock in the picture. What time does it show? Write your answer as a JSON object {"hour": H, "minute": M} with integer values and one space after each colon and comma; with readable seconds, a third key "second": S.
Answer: {"hour": 11, "minute": 18}
